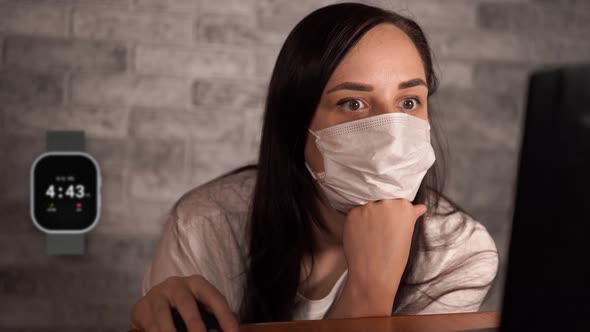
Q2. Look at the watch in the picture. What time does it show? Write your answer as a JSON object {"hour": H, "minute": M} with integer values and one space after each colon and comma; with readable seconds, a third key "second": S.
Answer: {"hour": 4, "minute": 43}
